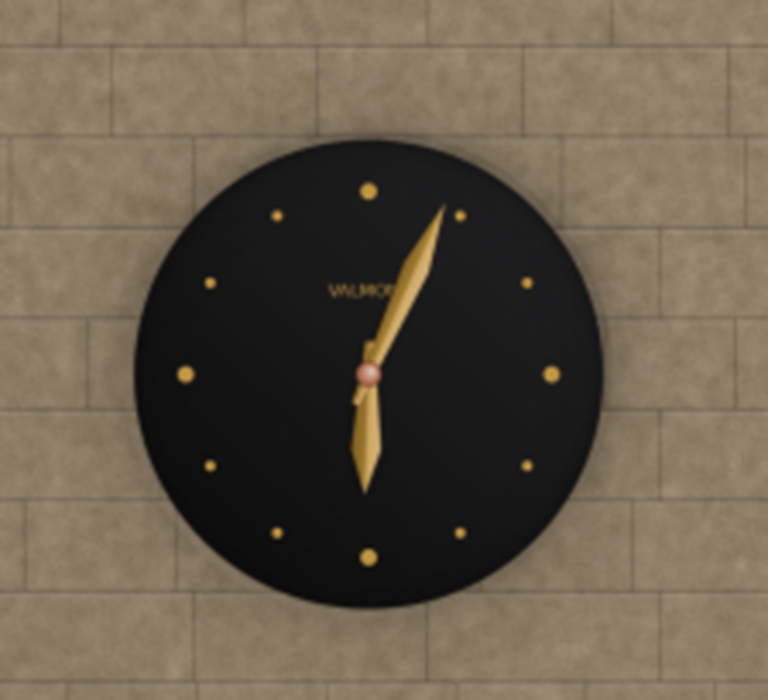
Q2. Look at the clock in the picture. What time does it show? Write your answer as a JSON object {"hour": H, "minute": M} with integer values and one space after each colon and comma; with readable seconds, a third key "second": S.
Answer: {"hour": 6, "minute": 4}
